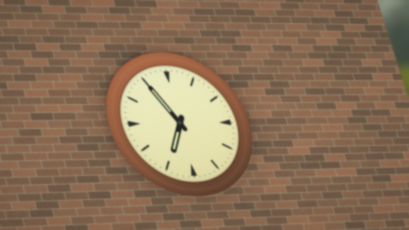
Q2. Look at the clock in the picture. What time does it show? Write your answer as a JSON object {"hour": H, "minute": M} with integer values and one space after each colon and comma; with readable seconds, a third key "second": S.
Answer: {"hour": 6, "minute": 55}
